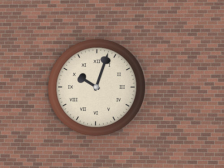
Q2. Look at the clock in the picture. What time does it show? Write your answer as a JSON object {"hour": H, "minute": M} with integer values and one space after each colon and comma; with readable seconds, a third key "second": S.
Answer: {"hour": 10, "minute": 3}
